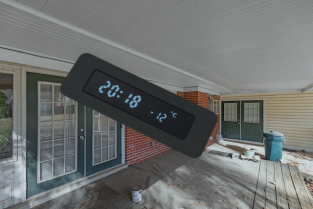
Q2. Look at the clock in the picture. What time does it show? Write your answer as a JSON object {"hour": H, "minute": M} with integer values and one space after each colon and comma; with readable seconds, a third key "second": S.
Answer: {"hour": 20, "minute": 18}
